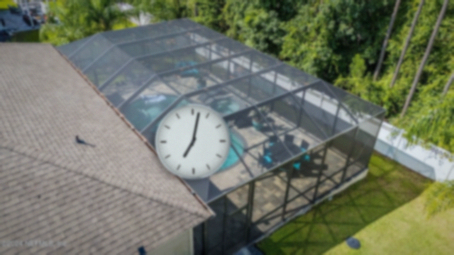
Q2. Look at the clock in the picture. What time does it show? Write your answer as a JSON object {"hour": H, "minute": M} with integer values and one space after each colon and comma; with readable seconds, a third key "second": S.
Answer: {"hour": 7, "minute": 2}
